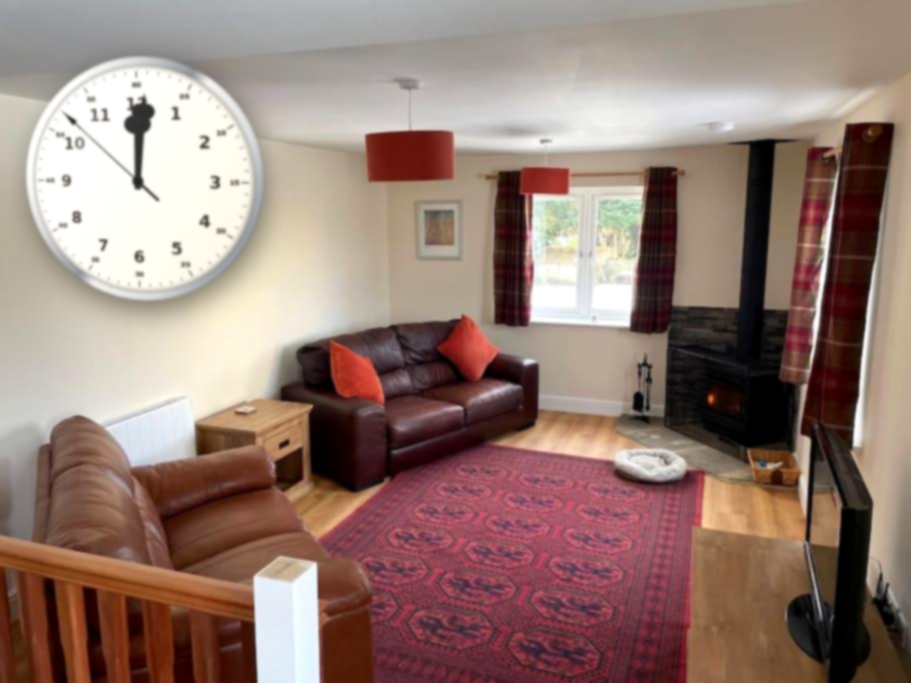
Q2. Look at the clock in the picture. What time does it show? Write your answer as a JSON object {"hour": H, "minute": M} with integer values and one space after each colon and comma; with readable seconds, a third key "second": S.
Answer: {"hour": 12, "minute": 0, "second": 52}
